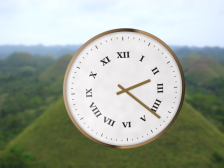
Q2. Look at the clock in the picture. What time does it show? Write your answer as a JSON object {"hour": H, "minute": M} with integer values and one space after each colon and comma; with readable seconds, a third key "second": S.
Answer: {"hour": 2, "minute": 22}
